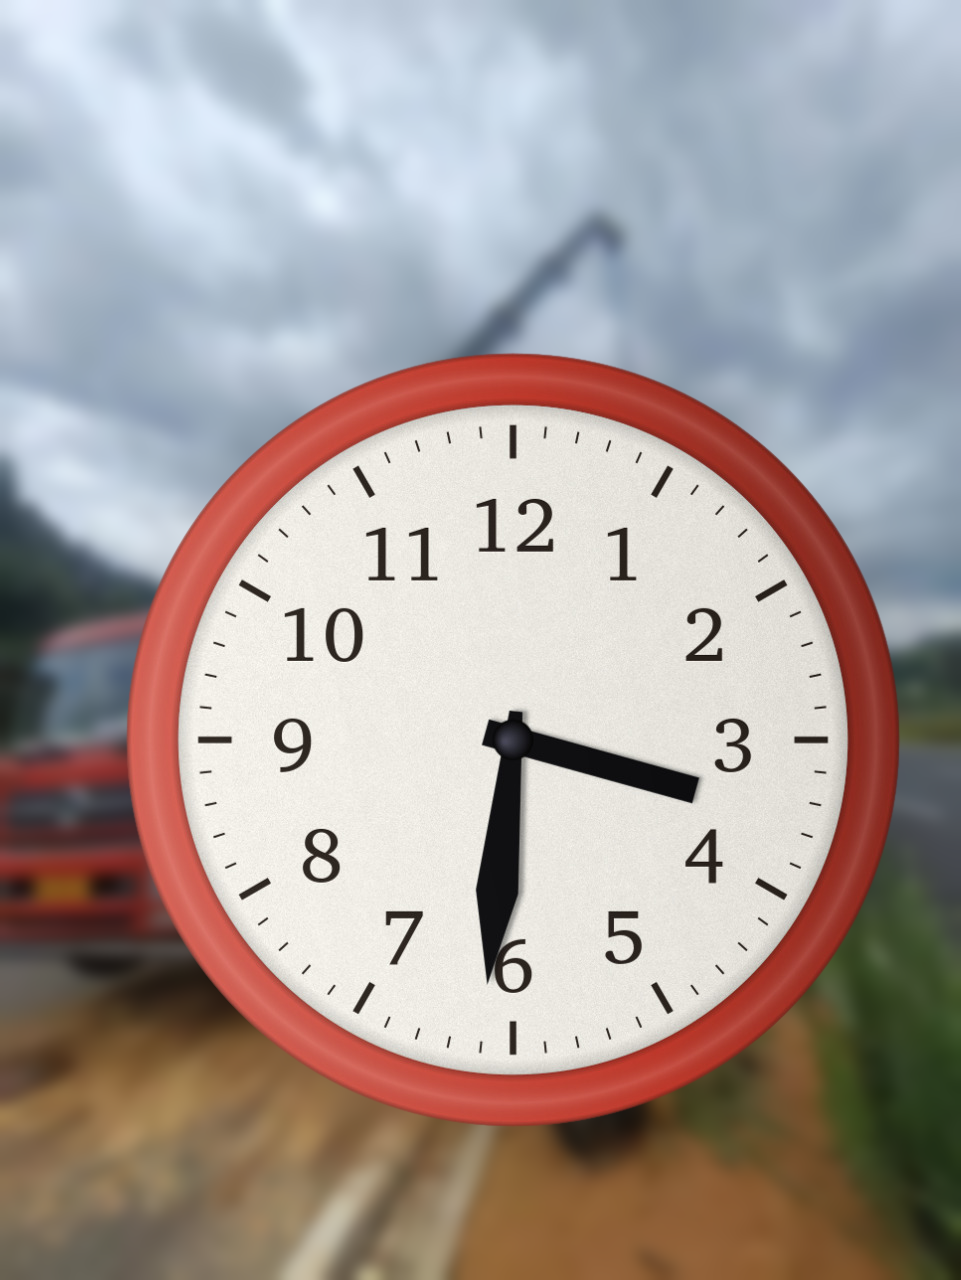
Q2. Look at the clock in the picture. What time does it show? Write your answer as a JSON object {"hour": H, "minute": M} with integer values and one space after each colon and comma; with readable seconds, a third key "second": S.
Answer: {"hour": 3, "minute": 31}
